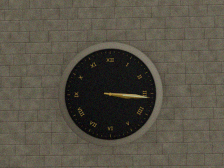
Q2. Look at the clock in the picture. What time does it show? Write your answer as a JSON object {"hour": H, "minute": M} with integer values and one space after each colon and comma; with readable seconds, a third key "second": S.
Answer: {"hour": 3, "minute": 16}
